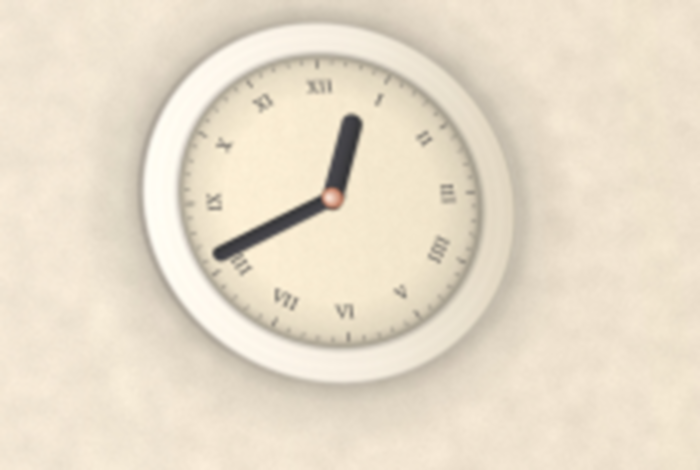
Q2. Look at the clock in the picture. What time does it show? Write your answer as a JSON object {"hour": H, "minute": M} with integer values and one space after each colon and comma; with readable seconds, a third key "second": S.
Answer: {"hour": 12, "minute": 41}
